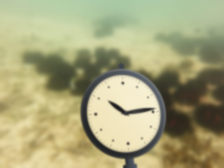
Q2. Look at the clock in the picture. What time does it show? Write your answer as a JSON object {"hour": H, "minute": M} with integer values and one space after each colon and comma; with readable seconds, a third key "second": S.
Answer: {"hour": 10, "minute": 14}
